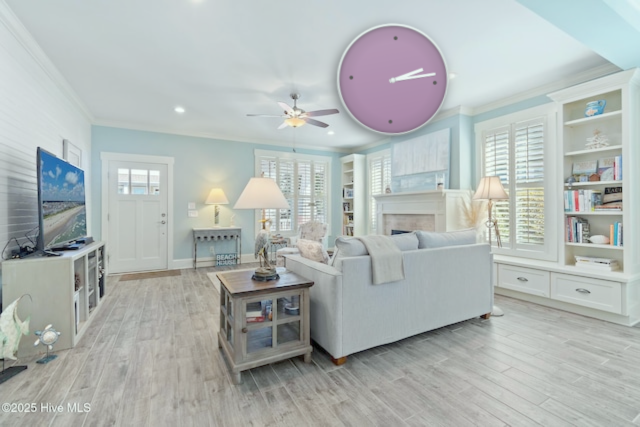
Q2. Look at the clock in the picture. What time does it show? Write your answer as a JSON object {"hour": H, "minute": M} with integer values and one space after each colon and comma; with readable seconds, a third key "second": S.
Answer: {"hour": 2, "minute": 13}
